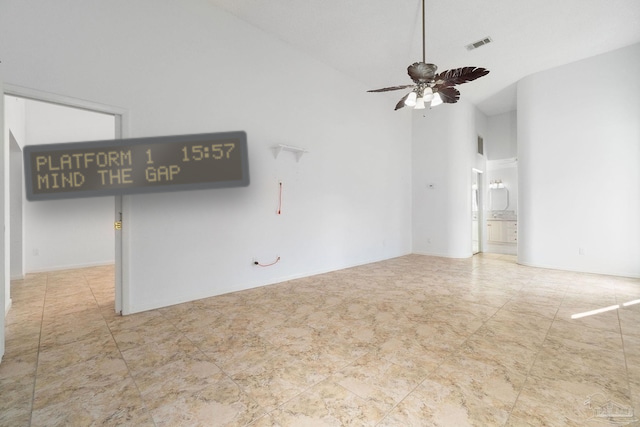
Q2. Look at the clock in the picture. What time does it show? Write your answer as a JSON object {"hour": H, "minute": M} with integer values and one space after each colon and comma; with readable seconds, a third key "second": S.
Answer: {"hour": 15, "minute": 57}
